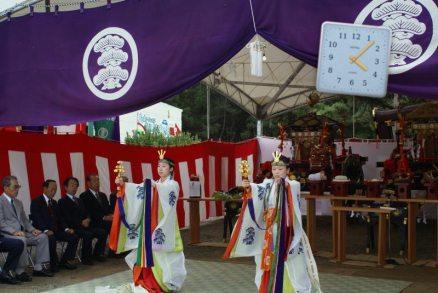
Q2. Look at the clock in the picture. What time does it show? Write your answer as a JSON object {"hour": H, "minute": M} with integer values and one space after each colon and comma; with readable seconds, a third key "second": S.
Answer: {"hour": 4, "minute": 7}
